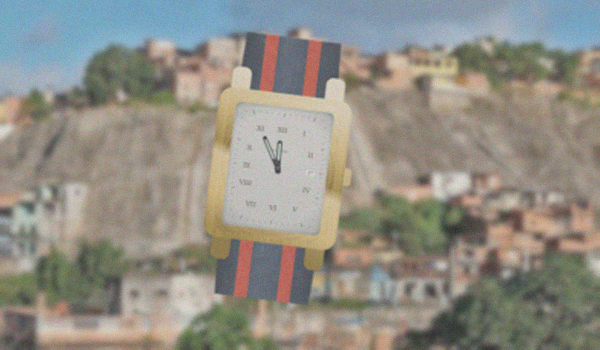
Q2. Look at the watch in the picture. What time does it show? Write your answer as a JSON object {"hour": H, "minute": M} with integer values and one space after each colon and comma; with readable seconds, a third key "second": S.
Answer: {"hour": 11, "minute": 55}
